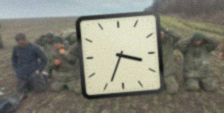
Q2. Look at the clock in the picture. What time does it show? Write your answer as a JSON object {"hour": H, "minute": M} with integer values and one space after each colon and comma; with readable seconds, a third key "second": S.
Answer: {"hour": 3, "minute": 34}
